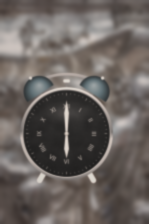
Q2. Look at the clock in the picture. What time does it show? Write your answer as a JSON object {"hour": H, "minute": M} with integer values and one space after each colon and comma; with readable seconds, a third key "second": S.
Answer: {"hour": 6, "minute": 0}
